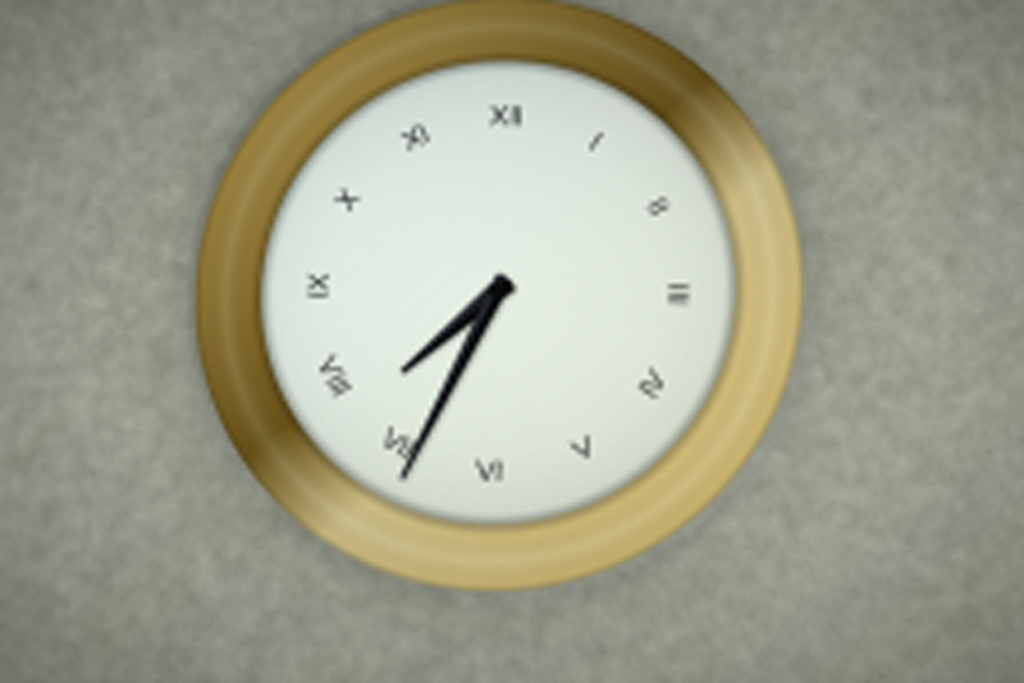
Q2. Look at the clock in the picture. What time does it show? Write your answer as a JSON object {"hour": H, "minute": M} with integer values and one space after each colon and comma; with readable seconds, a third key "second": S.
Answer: {"hour": 7, "minute": 34}
